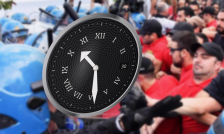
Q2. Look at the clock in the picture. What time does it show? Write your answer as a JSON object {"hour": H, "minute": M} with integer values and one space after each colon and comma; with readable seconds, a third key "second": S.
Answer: {"hour": 10, "minute": 29}
